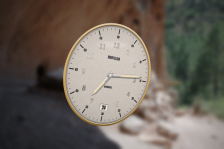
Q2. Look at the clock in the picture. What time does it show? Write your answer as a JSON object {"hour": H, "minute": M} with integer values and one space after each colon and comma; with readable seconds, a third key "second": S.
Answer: {"hour": 7, "minute": 14}
